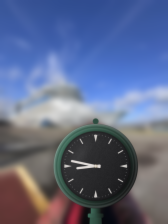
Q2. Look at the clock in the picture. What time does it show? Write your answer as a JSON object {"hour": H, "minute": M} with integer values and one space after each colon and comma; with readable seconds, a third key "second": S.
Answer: {"hour": 8, "minute": 47}
